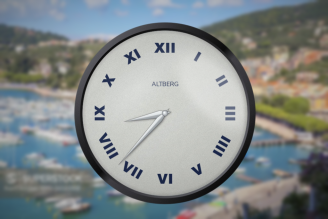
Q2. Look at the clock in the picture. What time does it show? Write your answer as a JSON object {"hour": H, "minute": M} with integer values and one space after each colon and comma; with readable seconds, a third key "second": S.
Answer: {"hour": 8, "minute": 37}
